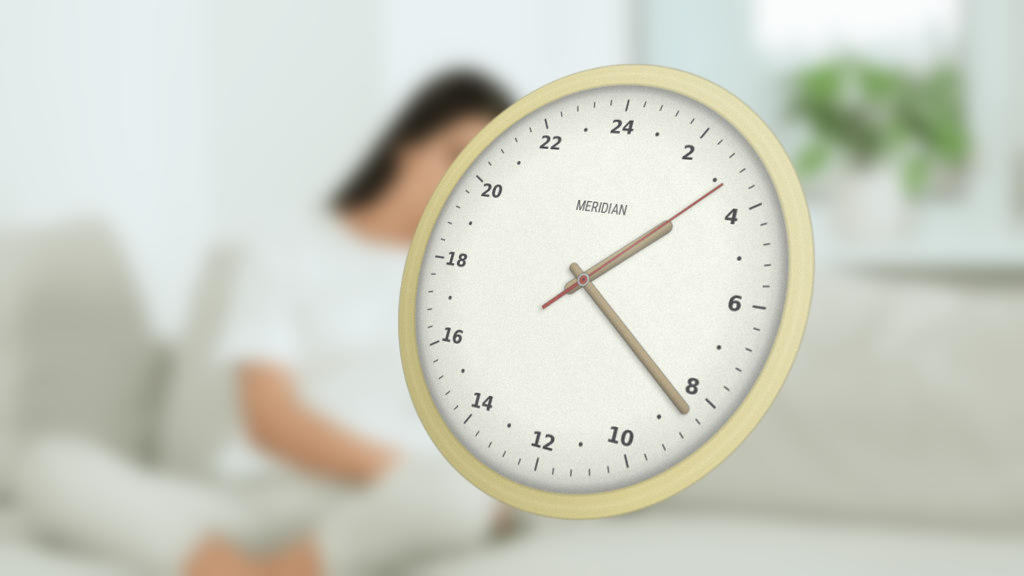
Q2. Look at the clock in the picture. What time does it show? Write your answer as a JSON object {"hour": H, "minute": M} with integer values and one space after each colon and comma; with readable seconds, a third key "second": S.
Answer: {"hour": 3, "minute": 21, "second": 8}
